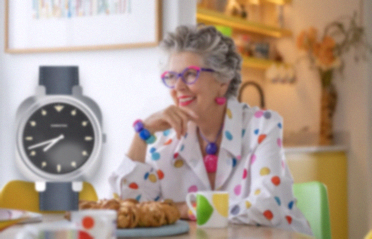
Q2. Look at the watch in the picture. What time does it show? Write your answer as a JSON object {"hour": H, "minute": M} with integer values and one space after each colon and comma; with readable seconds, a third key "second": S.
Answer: {"hour": 7, "minute": 42}
